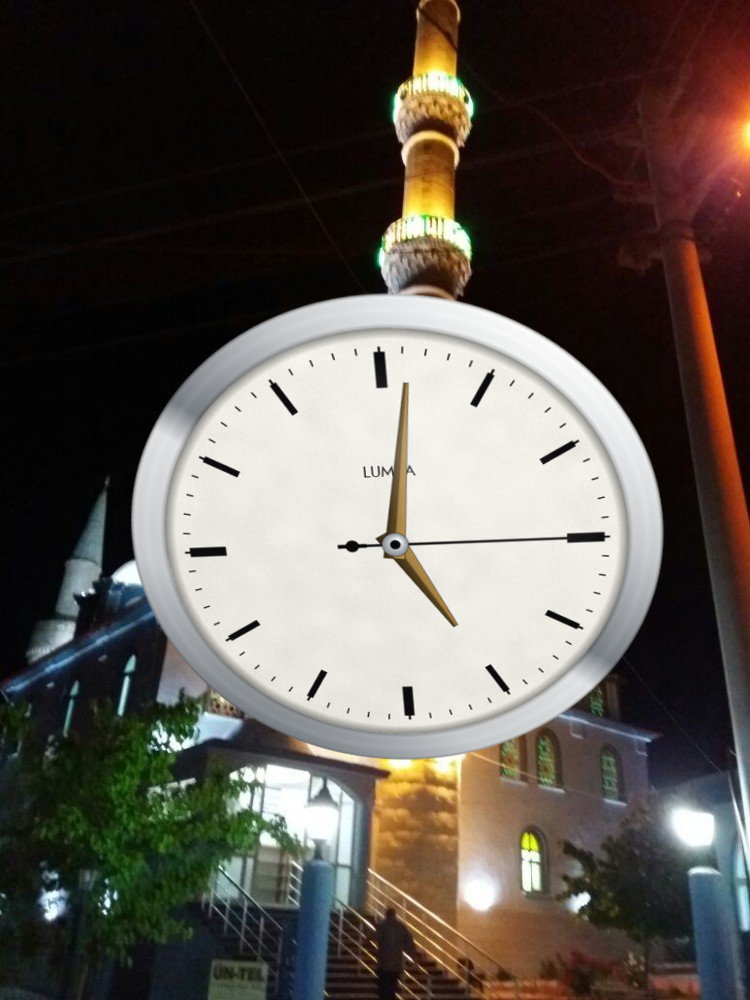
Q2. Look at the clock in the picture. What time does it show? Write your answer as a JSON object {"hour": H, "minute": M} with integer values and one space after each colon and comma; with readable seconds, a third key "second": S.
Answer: {"hour": 5, "minute": 1, "second": 15}
